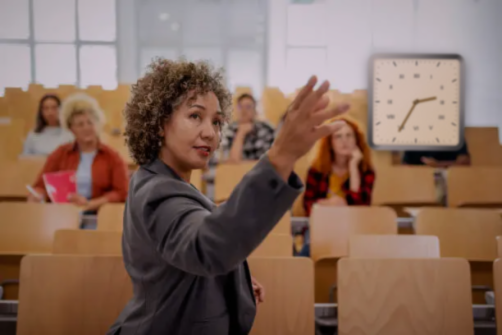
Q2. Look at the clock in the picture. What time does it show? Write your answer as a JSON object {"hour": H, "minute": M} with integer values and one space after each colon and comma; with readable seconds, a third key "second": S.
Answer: {"hour": 2, "minute": 35}
